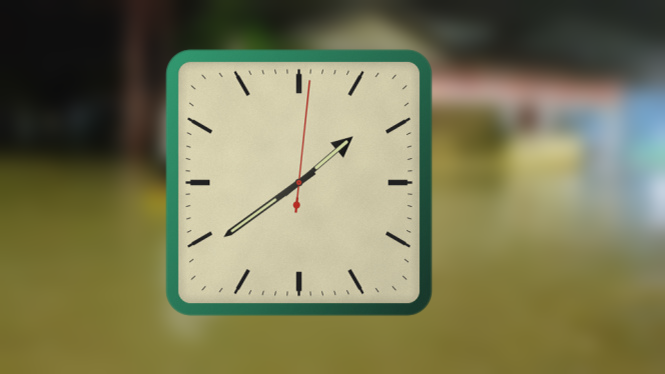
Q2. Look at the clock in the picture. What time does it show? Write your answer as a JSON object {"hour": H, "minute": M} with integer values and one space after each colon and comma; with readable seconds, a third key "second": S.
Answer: {"hour": 1, "minute": 39, "second": 1}
